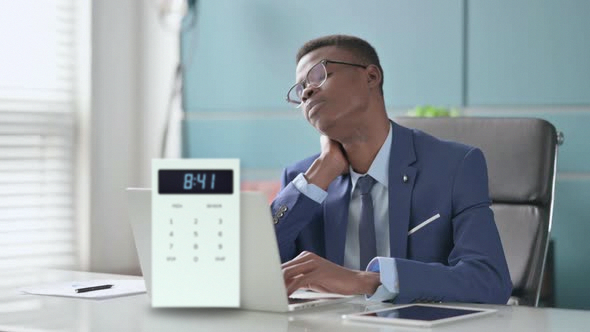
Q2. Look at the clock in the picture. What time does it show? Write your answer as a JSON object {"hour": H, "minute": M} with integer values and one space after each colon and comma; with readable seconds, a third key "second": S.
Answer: {"hour": 8, "minute": 41}
